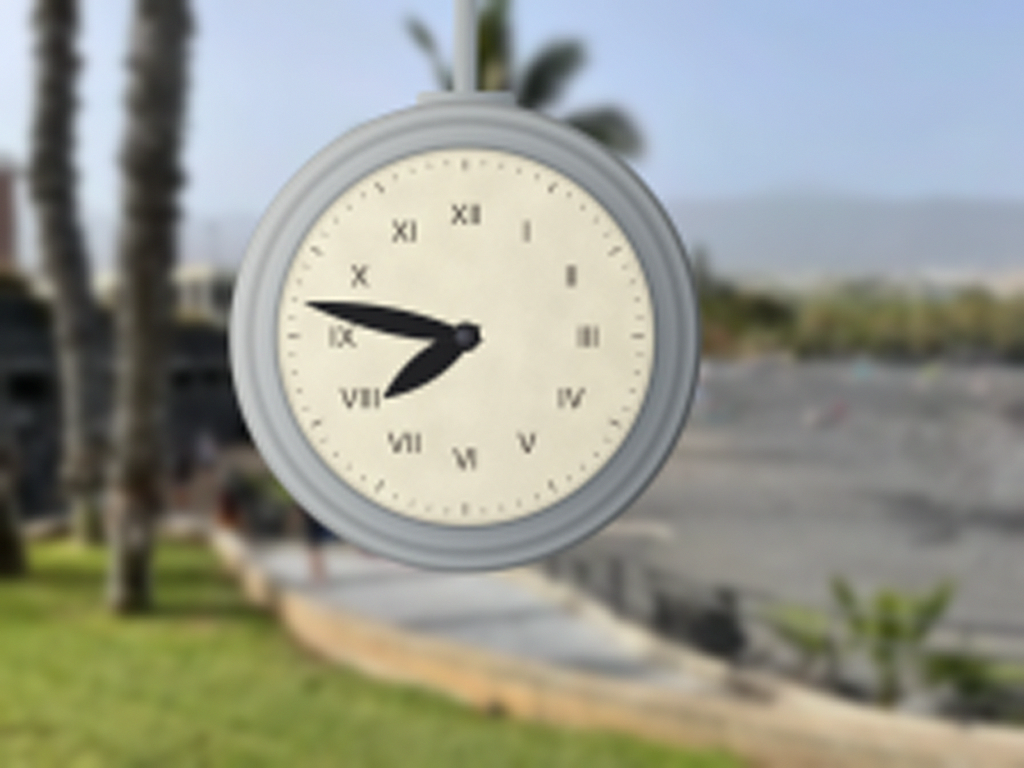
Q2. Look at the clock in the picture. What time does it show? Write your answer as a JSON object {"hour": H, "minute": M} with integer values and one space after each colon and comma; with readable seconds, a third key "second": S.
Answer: {"hour": 7, "minute": 47}
